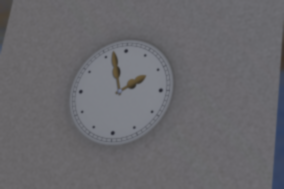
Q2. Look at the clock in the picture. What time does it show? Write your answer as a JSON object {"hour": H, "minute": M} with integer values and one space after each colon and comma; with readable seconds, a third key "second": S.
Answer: {"hour": 1, "minute": 57}
